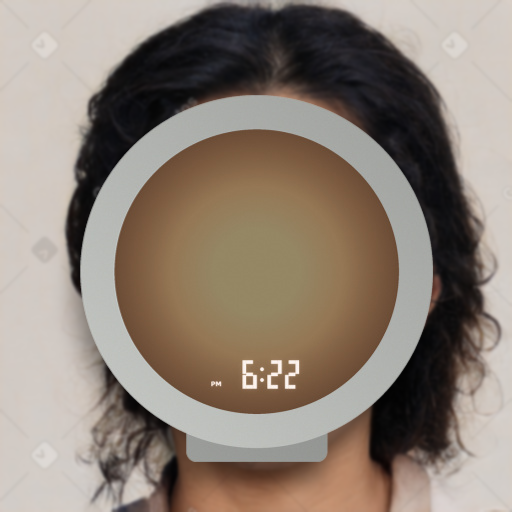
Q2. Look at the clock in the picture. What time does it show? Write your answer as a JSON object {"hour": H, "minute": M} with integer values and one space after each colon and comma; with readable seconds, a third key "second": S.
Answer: {"hour": 6, "minute": 22}
